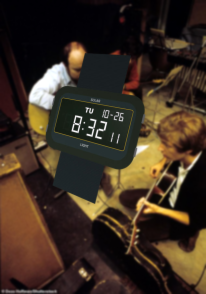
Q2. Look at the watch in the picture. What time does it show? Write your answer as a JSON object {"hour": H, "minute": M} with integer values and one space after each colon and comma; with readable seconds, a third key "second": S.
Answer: {"hour": 8, "minute": 32}
